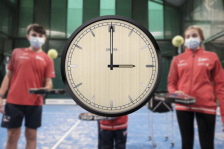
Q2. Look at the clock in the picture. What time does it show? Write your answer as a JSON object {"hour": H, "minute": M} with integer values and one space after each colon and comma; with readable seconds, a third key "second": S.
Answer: {"hour": 3, "minute": 0}
